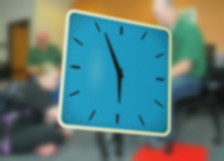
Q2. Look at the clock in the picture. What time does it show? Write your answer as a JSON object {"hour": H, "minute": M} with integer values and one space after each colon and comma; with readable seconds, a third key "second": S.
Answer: {"hour": 5, "minute": 56}
